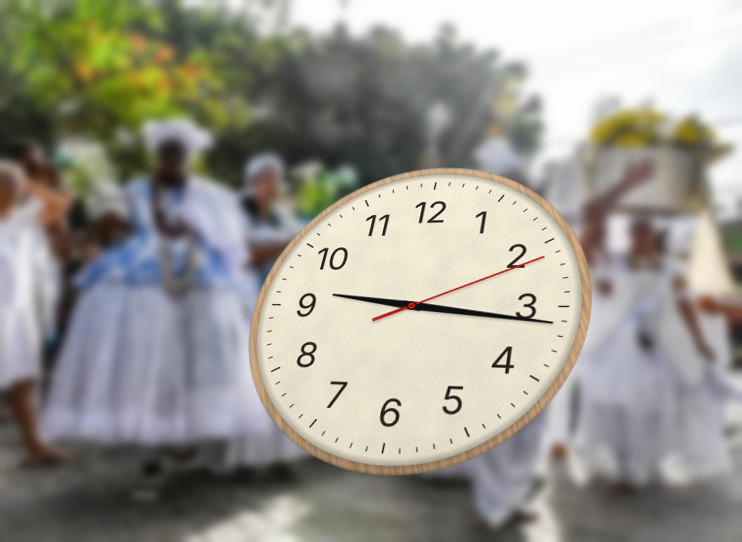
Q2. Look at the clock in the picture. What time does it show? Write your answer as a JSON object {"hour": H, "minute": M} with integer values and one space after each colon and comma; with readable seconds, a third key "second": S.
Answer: {"hour": 9, "minute": 16, "second": 11}
